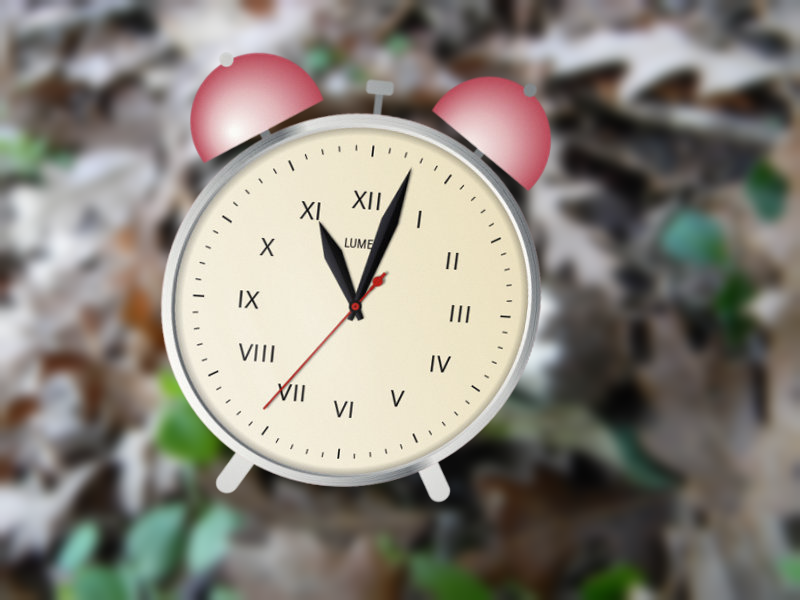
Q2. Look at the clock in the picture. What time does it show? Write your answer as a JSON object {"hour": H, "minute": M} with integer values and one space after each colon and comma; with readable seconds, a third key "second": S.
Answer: {"hour": 11, "minute": 2, "second": 36}
